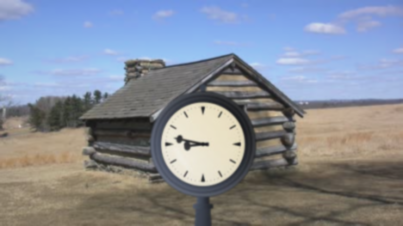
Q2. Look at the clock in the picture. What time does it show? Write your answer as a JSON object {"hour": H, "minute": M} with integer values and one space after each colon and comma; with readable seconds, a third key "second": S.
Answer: {"hour": 8, "minute": 47}
